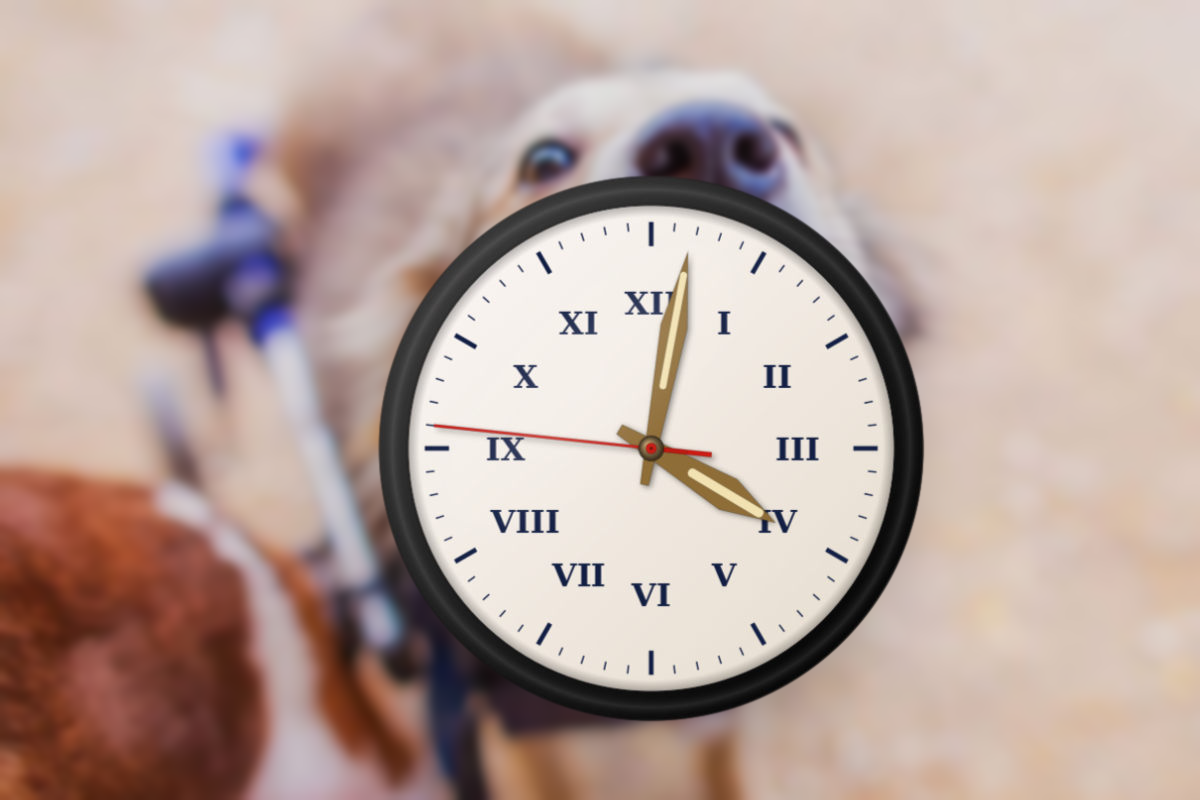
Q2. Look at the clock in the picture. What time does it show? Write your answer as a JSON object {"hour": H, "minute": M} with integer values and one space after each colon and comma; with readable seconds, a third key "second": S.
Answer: {"hour": 4, "minute": 1, "second": 46}
